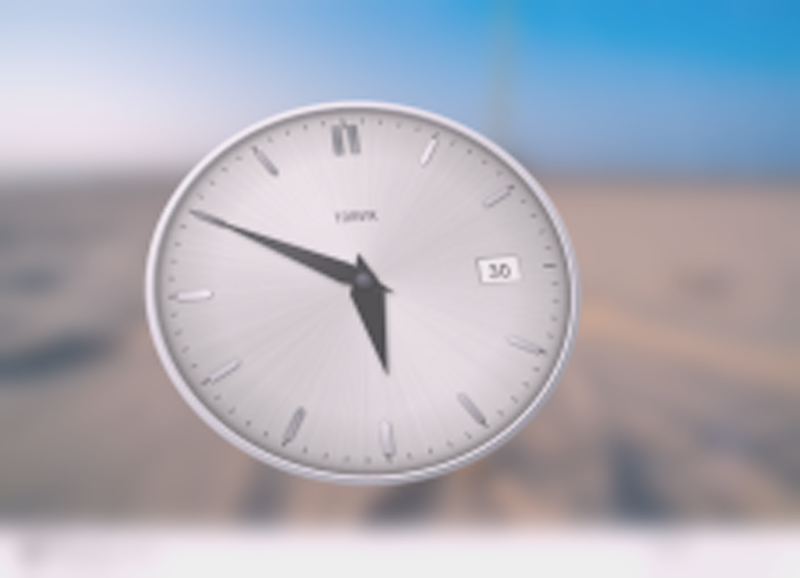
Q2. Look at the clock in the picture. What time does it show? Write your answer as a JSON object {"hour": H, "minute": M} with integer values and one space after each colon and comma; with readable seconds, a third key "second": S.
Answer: {"hour": 5, "minute": 50}
